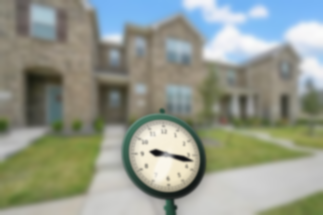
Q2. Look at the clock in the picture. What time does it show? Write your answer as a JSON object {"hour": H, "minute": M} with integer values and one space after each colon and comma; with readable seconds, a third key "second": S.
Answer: {"hour": 9, "minute": 17}
